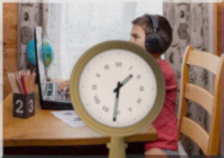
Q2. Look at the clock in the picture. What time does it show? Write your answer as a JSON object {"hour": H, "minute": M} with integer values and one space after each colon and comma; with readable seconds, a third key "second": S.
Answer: {"hour": 1, "minute": 31}
